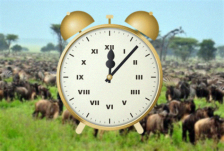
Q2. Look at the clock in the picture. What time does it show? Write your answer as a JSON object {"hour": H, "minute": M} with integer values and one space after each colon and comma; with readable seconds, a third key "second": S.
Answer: {"hour": 12, "minute": 7}
